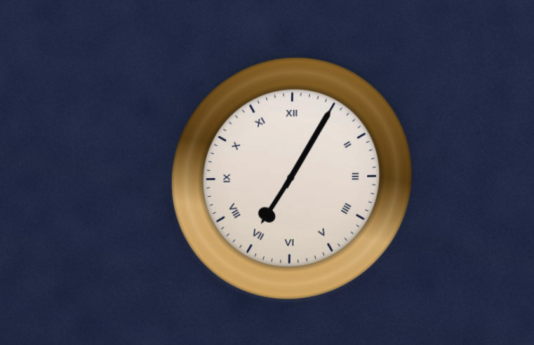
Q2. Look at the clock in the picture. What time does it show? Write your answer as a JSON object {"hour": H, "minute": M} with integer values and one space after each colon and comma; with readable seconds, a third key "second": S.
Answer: {"hour": 7, "minute": 5}
